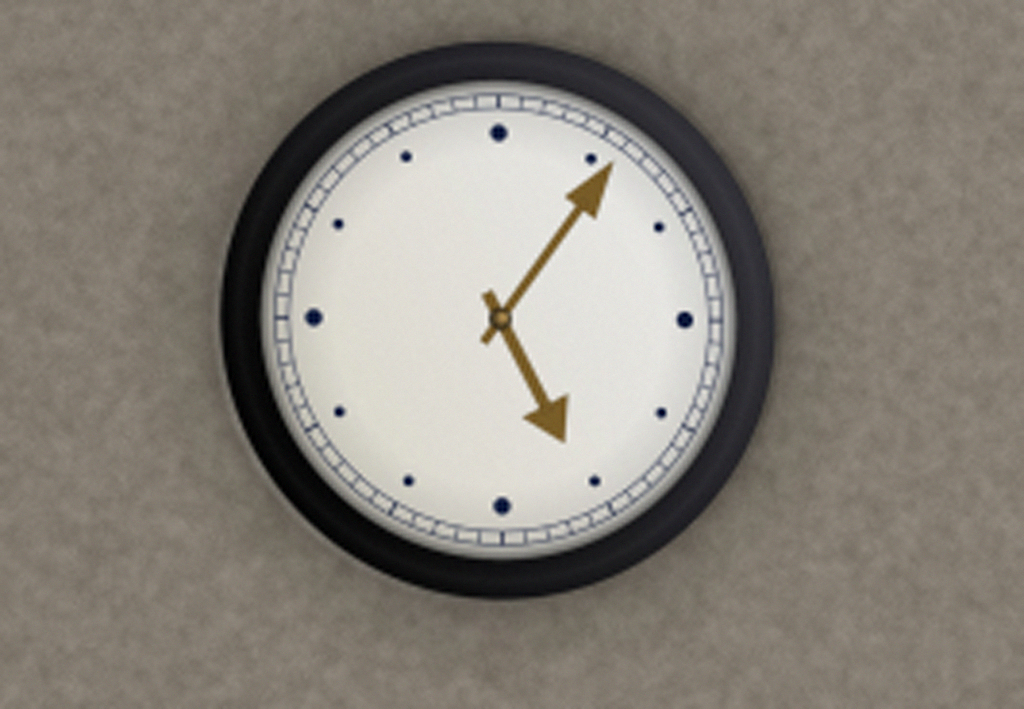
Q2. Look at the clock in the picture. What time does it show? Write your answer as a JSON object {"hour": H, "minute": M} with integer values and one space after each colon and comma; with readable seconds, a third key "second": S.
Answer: {"hour": 5, "minute": 6}
